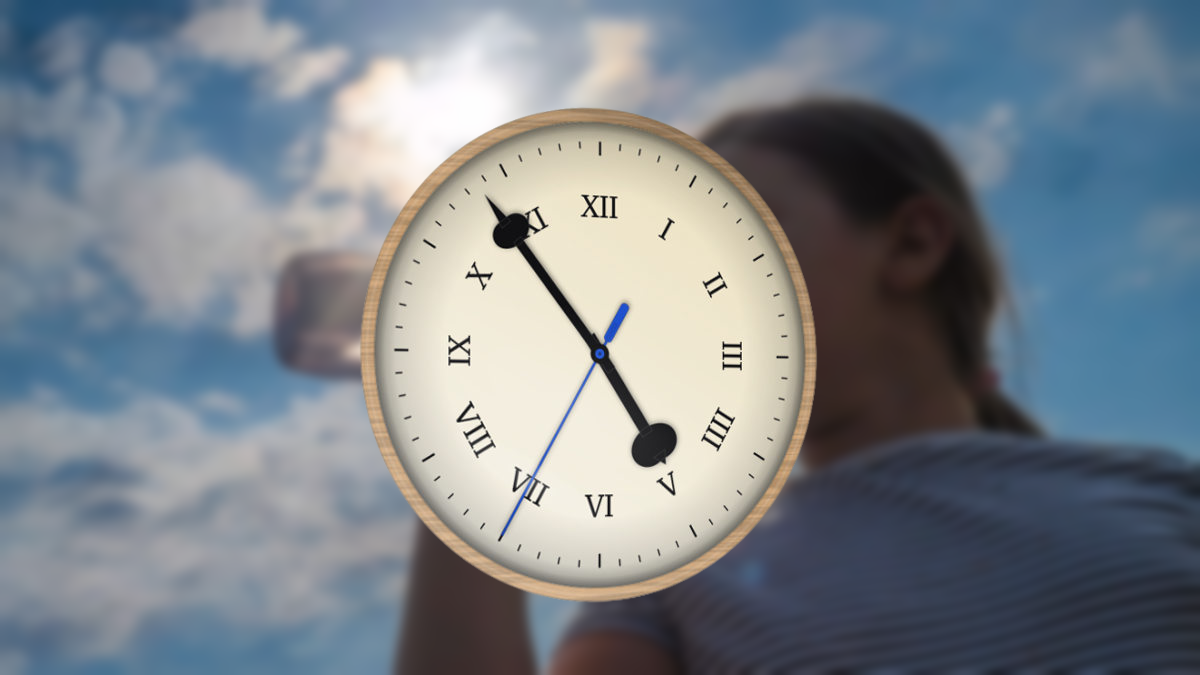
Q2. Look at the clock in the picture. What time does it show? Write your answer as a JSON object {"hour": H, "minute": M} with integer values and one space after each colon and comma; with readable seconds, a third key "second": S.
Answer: {"hour": 4, "minute": 53, "second": 35}
